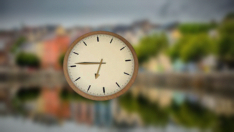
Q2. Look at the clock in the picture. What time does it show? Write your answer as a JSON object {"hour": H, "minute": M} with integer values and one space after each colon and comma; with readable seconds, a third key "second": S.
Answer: {"hour": 6, "minute": 46}
